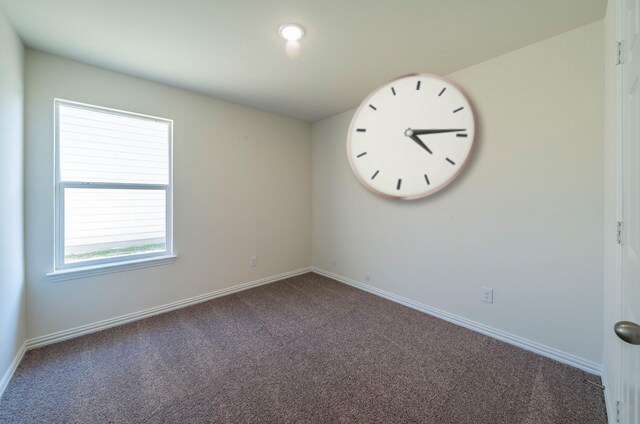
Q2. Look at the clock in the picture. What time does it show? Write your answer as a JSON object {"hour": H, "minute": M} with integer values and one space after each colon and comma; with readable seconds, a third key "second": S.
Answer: {"hour": 4, "minute": 14}
